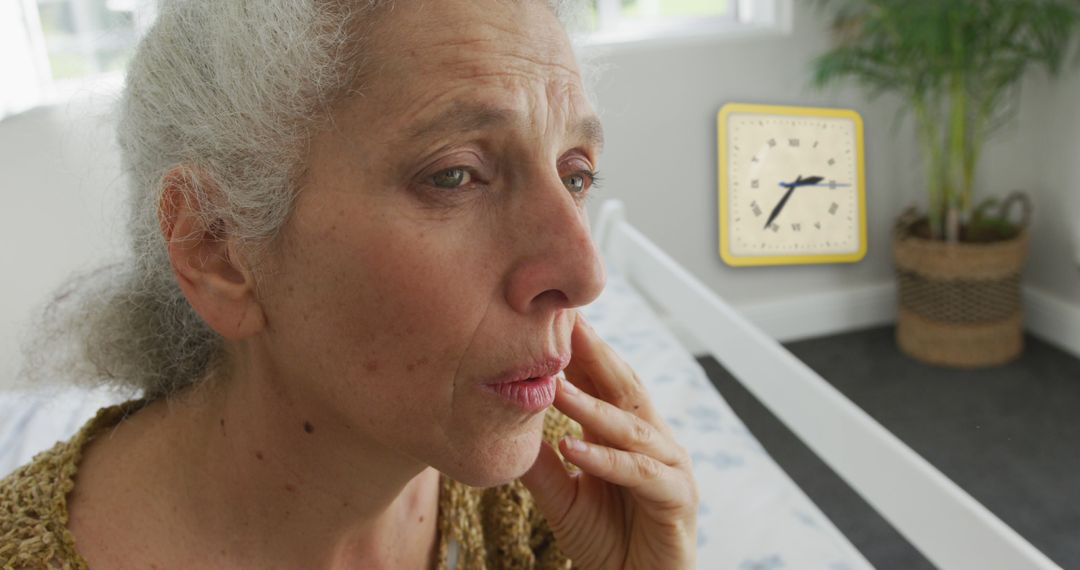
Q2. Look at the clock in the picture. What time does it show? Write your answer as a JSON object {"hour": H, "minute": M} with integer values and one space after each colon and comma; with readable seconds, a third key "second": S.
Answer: {"hour": 2, "minute": 36, "second": 15}
